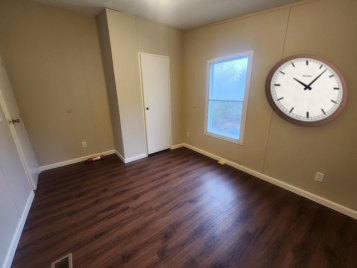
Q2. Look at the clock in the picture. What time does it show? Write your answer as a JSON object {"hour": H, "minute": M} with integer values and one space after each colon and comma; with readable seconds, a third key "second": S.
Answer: {"hour": 10, "minute": 7}
